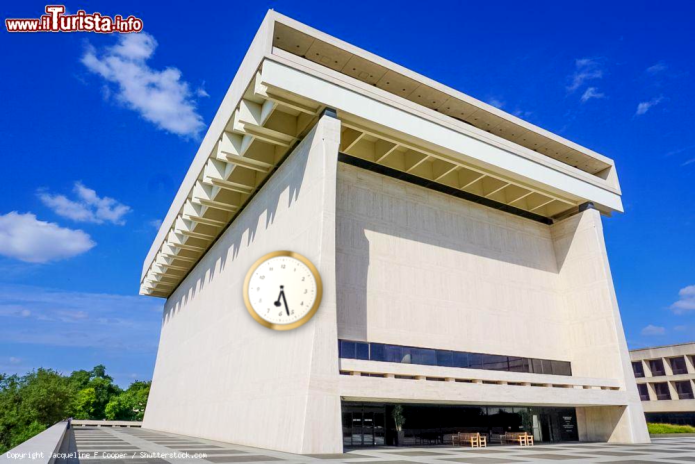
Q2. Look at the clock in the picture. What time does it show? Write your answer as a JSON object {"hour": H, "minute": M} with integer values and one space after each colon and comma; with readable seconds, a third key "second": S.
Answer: {"hour": 6, "minute": 27}
